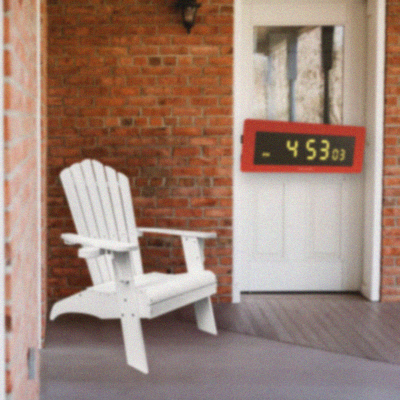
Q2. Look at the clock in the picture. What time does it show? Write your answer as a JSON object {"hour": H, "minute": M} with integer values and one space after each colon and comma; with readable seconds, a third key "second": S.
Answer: {"hour": 4, "minute": 53}
